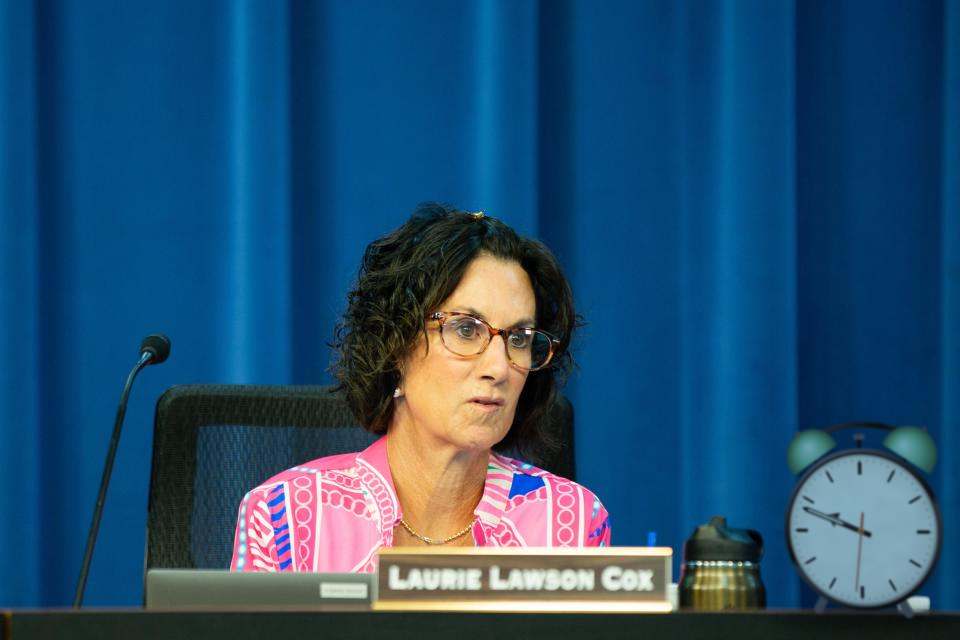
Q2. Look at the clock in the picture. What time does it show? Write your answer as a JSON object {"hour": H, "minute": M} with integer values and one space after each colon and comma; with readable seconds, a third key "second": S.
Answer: {"hour": 9, "minute": 48, "second": 31}
